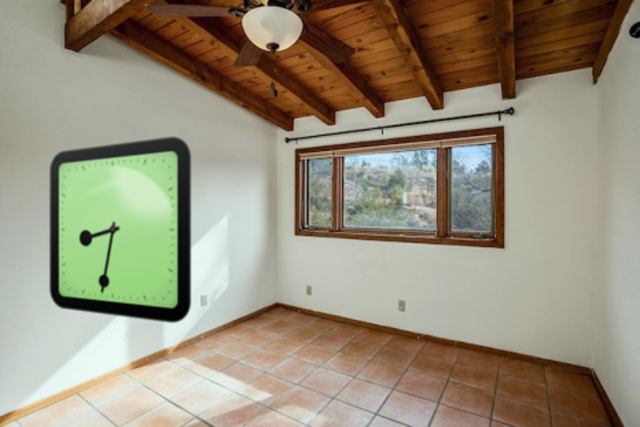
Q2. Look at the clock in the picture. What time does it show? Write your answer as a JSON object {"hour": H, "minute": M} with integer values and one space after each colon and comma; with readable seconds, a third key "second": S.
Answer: {"hour": 8, "minute": 32}
